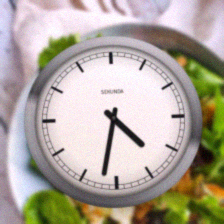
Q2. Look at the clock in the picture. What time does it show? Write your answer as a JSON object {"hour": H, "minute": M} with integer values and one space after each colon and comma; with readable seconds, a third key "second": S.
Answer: {"hour": 4, "minute": 32}
